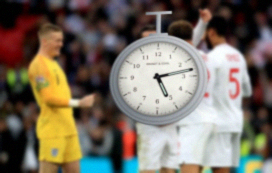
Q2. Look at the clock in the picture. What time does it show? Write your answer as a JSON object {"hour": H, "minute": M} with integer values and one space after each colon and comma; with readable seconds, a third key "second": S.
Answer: {"hour": 5, "minute": 13}
